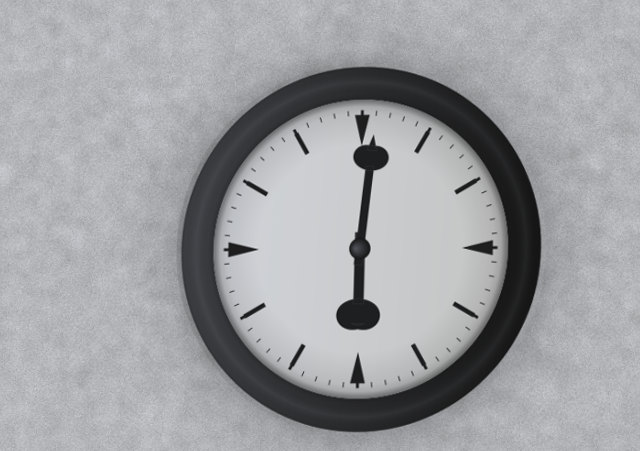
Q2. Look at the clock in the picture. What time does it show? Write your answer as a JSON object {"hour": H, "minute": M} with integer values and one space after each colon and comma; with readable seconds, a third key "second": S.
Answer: {"hour": 6, "minute": 1}
